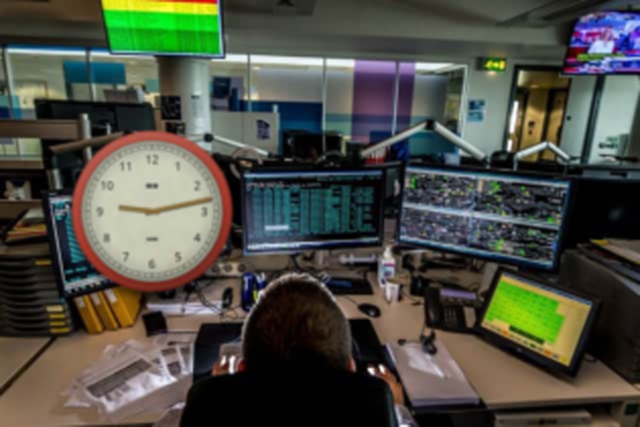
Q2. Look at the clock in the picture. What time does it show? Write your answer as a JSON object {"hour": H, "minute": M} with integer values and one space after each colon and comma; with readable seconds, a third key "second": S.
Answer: {"hour": 9, "minute": 13}
